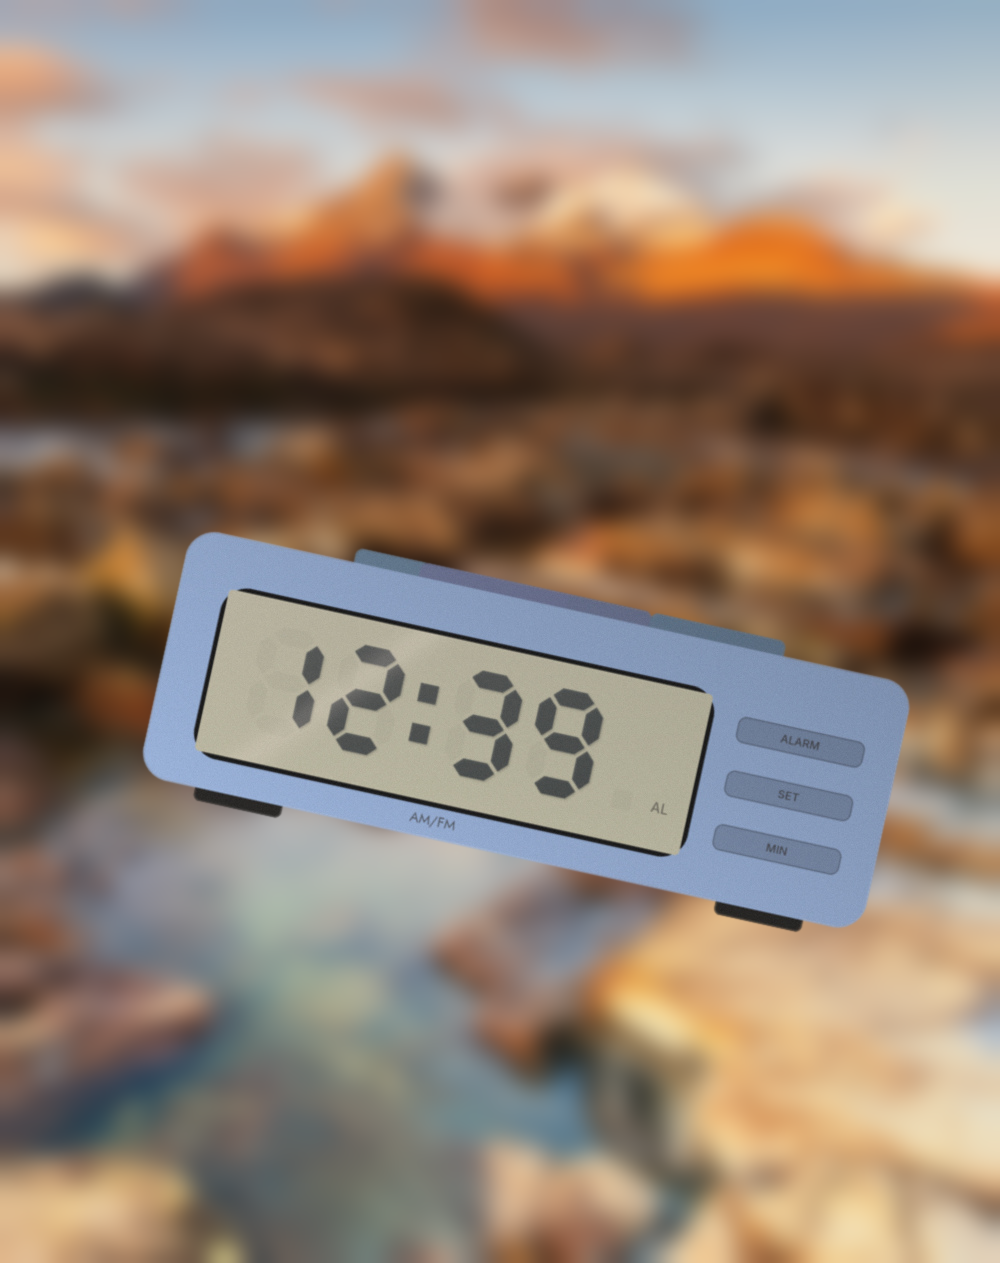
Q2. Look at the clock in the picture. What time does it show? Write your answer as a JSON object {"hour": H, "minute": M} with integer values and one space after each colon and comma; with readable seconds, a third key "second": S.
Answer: {"hour": 12, "minute": 39}
